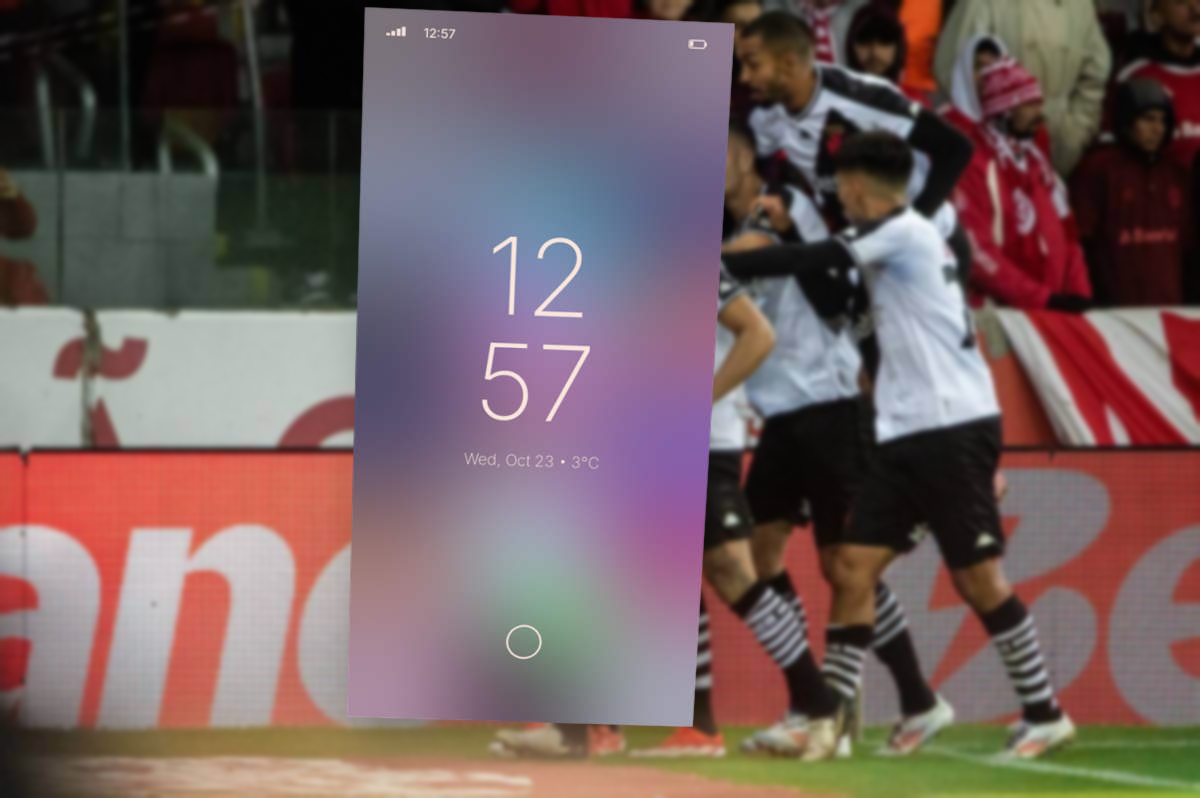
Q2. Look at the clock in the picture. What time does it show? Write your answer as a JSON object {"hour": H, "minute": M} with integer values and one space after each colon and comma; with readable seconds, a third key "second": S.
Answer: {"hour": 12, "minute": 57}
